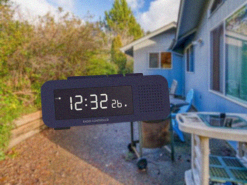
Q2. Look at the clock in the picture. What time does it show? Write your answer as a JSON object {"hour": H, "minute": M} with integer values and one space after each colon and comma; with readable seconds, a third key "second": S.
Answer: {"hour": 12, "minute": 32, "second": 26}
